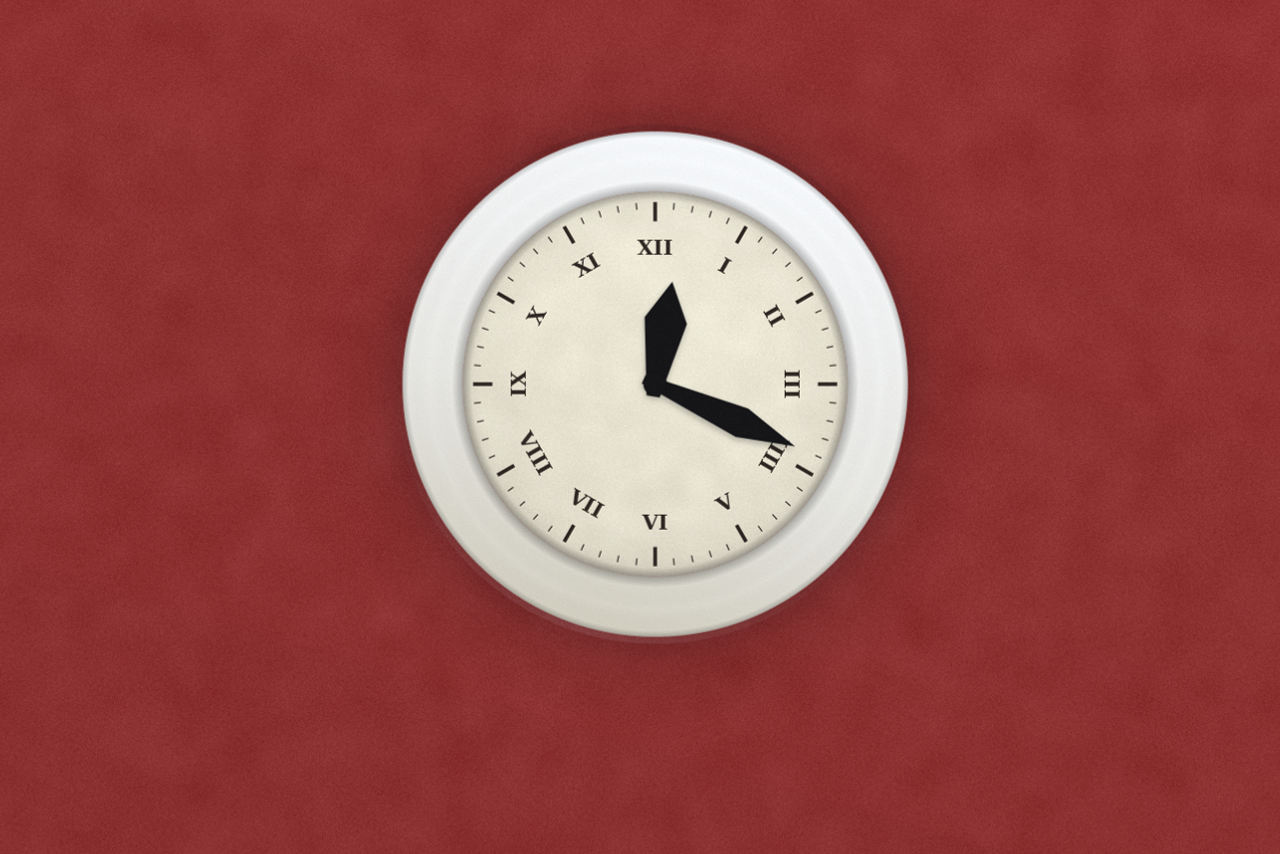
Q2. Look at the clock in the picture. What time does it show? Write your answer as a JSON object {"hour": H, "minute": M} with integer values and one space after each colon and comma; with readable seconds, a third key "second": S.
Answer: {"hour": 12, "minute": 19}
